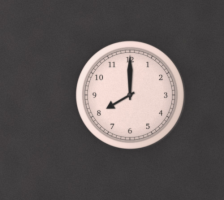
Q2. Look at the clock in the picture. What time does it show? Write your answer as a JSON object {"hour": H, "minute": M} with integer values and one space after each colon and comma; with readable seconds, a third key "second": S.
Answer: {"hour": 8, "minute": 0}
